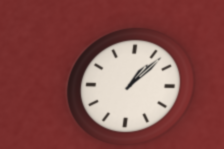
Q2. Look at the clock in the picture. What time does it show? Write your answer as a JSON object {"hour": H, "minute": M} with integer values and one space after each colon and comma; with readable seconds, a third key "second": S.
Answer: {"hour": 1, "minute": 7}
